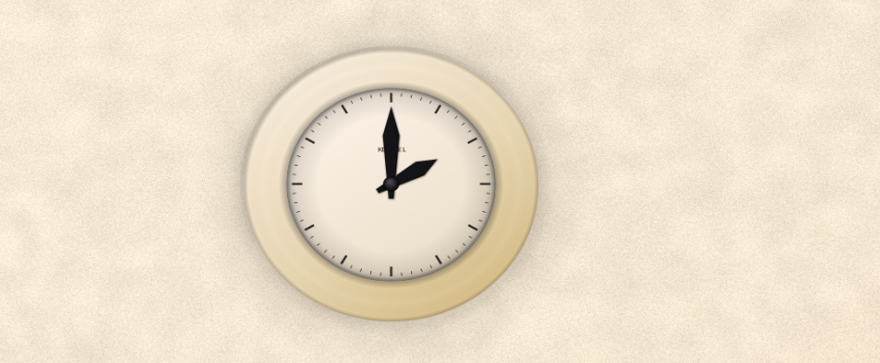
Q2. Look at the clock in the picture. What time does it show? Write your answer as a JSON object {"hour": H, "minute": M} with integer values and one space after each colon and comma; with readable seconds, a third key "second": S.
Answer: {"hour": 2, "minute": 0}
